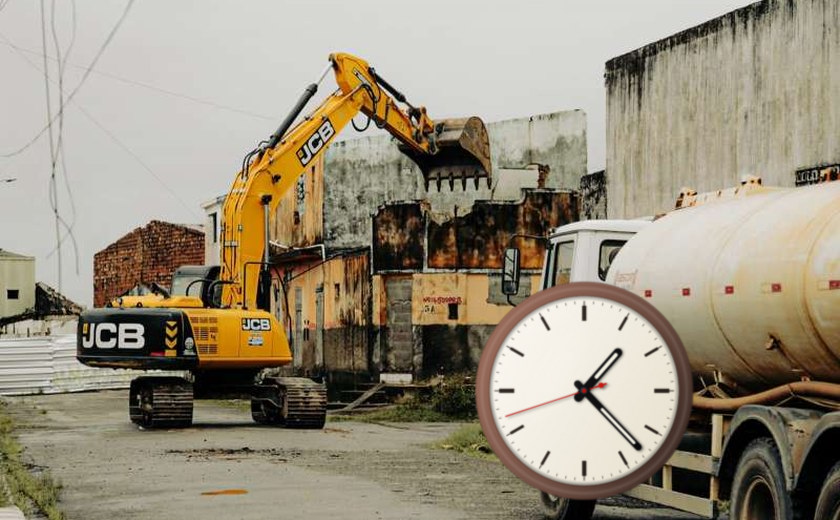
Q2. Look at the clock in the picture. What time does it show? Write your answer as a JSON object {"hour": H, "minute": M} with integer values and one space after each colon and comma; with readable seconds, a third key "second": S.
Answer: {"hour": 1, "minute": 22, "second": 42}
